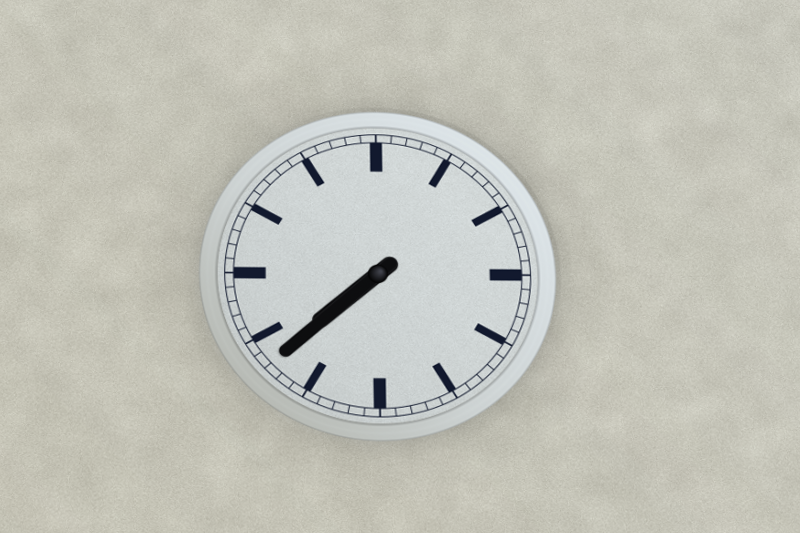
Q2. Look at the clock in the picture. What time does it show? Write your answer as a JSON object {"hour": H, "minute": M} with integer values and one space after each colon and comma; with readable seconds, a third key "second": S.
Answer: {"hour": 7, "minute": 38}
